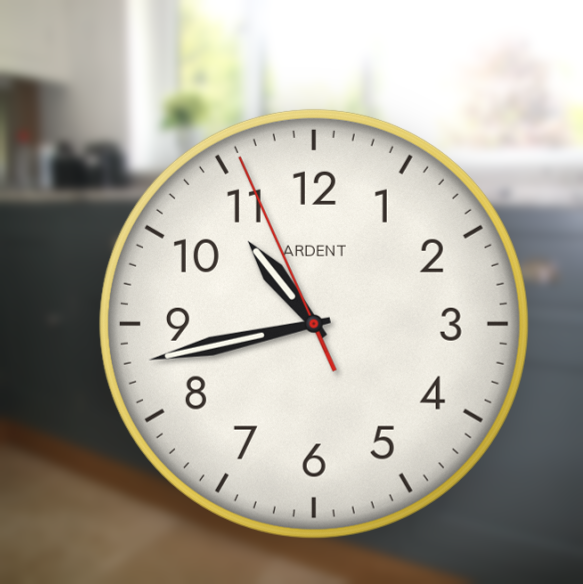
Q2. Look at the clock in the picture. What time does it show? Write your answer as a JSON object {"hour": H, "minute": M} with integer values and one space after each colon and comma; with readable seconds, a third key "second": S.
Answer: {"hour": 10, "minute": 42, "second": 56}
